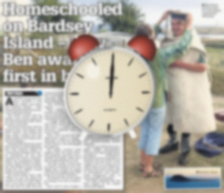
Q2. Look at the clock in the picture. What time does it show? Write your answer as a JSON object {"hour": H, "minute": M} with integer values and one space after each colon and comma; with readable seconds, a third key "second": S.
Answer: {"hour": 12, "minute": 0}
